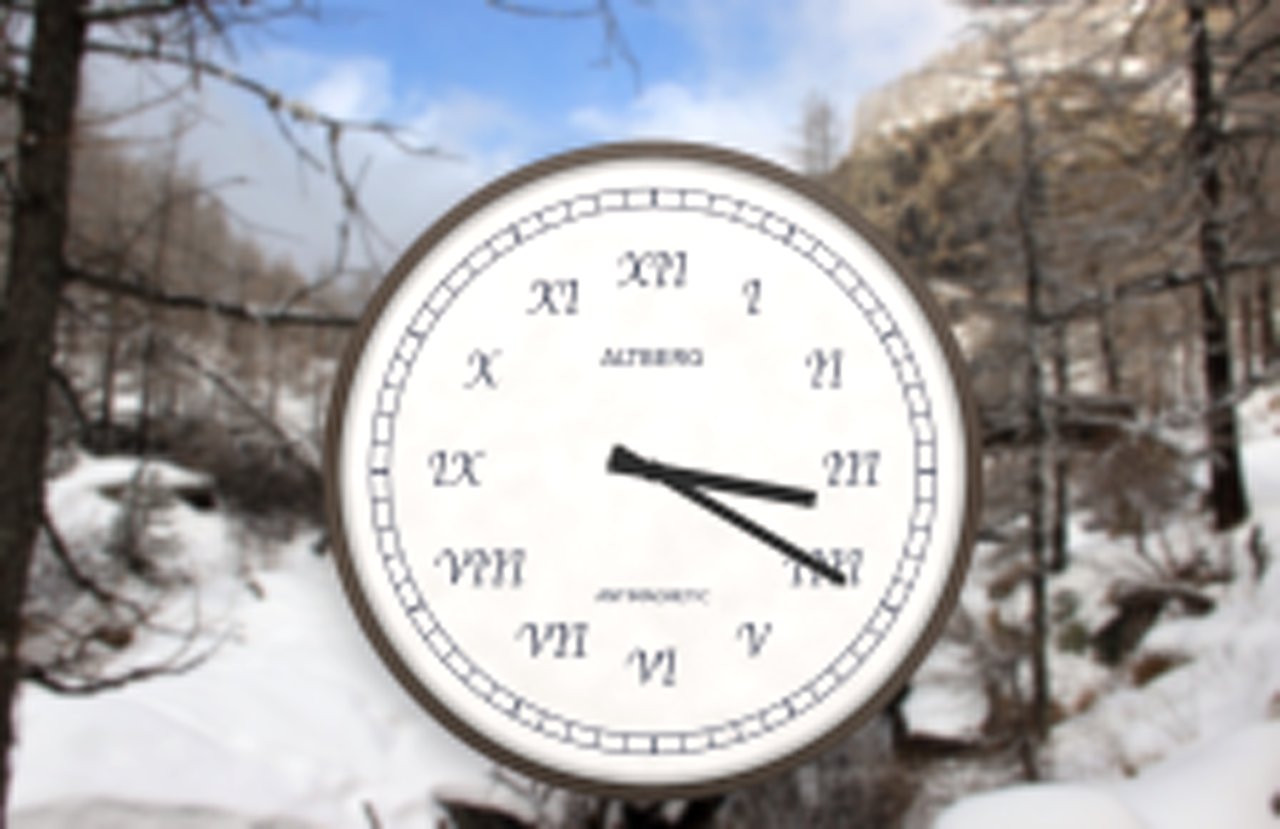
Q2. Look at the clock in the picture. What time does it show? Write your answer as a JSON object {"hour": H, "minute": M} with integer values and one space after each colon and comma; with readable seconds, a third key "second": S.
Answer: {"hour": 3, "minute": 20}
